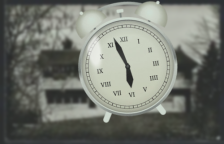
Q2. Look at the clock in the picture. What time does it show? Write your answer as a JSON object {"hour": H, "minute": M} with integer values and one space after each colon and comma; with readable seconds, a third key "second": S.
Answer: {"hour": 5, "minute": 57}
